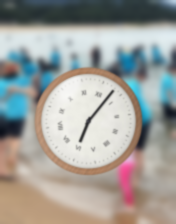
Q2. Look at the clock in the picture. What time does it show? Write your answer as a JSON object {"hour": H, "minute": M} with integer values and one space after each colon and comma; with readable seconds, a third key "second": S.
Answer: {"hour": 6, "minute": 3}
